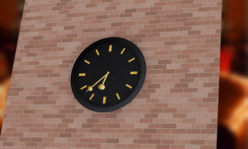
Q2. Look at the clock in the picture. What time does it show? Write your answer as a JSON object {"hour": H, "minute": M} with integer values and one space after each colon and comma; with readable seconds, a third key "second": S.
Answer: {"hour": 6, "minute": 38}
